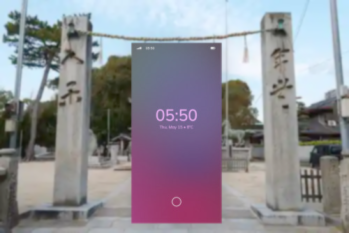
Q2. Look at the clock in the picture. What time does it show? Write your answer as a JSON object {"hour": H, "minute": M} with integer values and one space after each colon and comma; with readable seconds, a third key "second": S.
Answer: {"hour": 5, "minute": 50}
